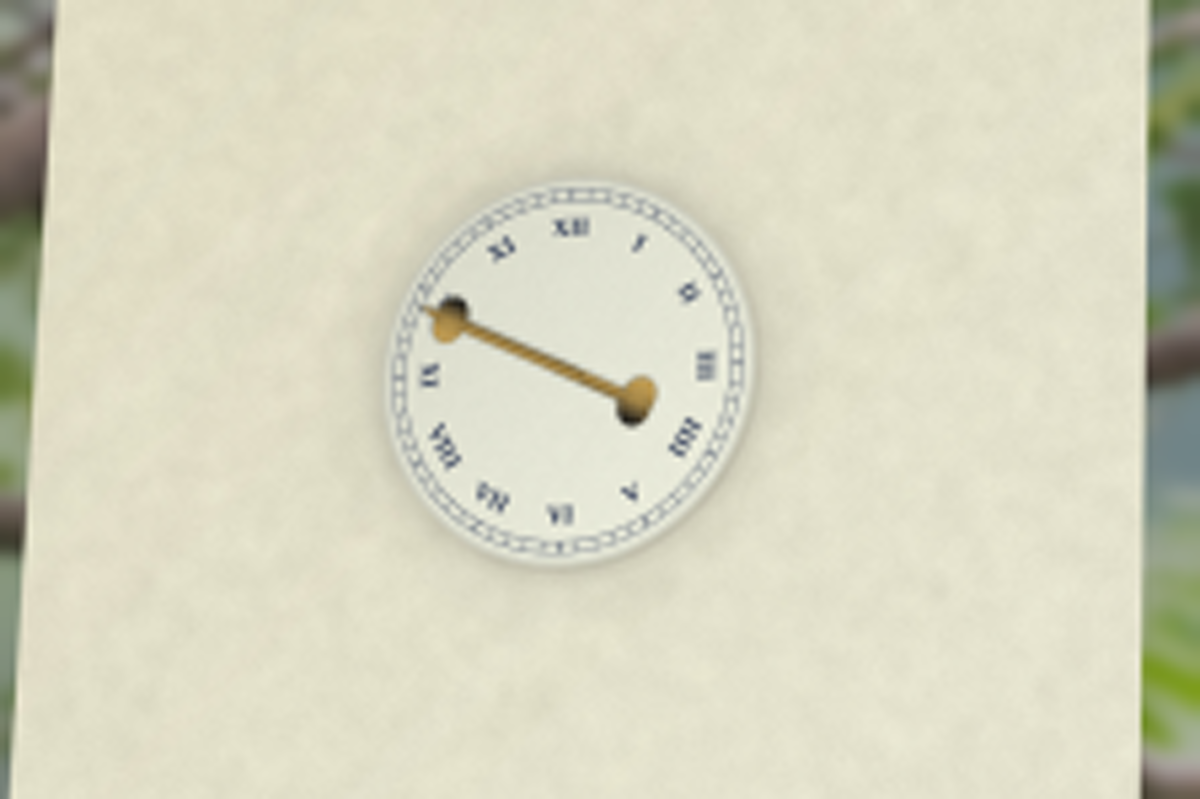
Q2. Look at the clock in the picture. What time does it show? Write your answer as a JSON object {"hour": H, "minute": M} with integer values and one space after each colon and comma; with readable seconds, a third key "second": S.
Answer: {"hour": 3, "minute": 49}
